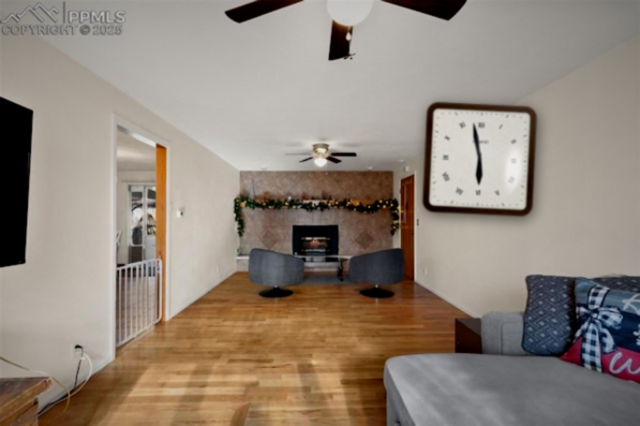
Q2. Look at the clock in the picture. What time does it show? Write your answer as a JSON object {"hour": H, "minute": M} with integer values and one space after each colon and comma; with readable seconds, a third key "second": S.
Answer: {"hour": 5, "minute": 58}
